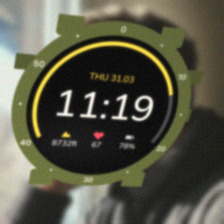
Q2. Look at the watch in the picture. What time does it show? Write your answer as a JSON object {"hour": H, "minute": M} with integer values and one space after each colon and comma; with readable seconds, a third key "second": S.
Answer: {"hour": 11, "minute": 19}
